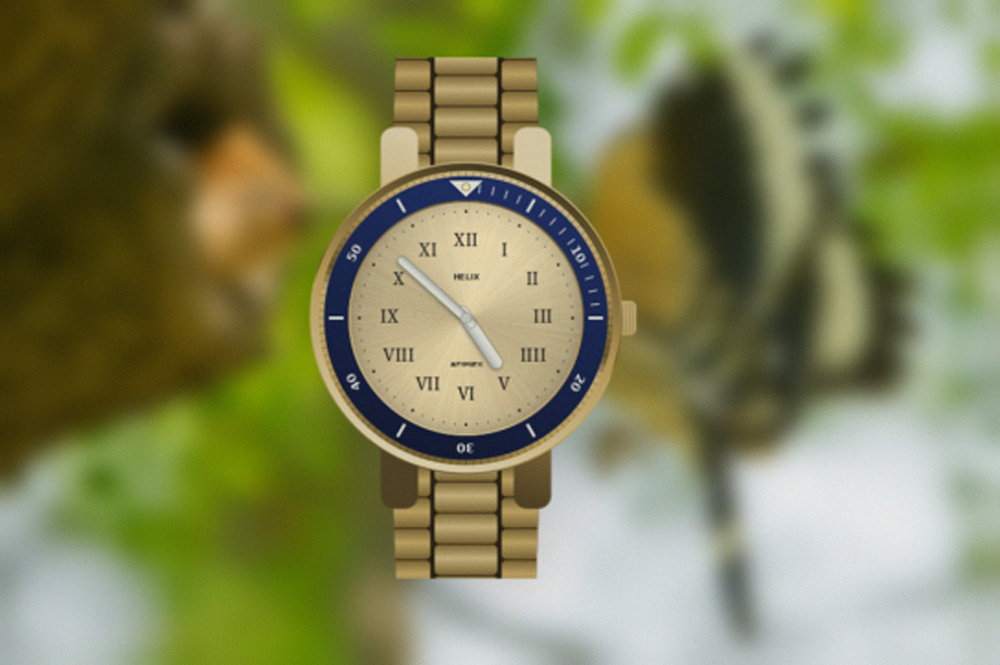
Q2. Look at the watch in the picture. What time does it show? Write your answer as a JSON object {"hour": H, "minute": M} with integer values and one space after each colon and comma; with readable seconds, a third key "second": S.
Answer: {"hour": 4, "minute": 52}
